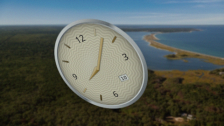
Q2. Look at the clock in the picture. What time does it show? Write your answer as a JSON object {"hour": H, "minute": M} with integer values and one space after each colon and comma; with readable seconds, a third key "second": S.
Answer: {"hour": 8, "minute": 7}
